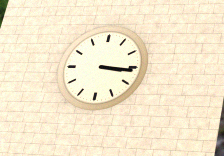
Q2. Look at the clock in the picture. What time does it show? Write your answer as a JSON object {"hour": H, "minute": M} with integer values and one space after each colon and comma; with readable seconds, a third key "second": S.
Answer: {"hour": 3, "minute": 16}
